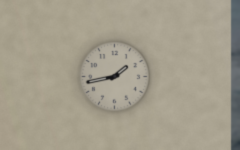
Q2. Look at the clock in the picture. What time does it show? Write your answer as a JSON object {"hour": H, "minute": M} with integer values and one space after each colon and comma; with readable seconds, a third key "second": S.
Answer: {"hour": 1, "minute": 43}
